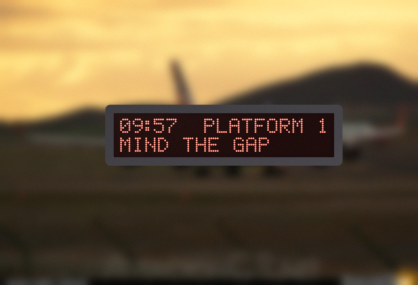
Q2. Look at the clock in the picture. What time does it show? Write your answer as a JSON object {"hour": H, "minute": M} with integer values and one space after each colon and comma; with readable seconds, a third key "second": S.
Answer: {"hour": 9, "minute": 57}
